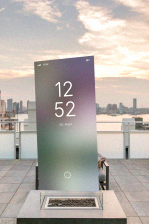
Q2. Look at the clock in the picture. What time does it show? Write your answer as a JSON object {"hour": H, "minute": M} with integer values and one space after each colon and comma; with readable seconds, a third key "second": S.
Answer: {"hour": 12, "minute": 52}
